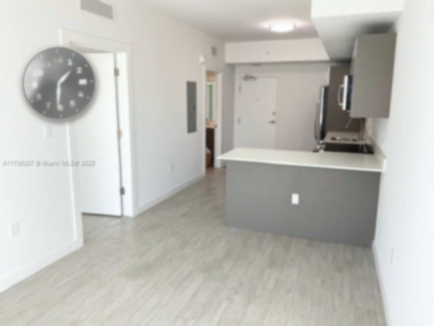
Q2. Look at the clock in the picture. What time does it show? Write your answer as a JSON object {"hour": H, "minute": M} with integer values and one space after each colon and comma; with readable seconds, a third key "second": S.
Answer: {"hour": 1, "minute": 31}
